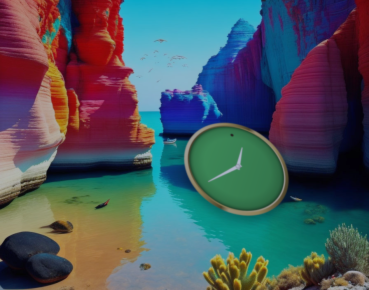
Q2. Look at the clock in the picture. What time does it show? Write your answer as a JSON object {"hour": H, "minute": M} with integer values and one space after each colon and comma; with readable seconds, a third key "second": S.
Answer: {"hour": 12, "minute": 40}
